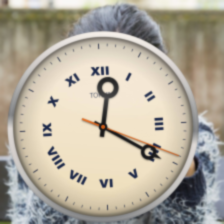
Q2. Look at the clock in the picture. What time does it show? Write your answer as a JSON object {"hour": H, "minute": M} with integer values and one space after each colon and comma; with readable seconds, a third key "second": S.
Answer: {"hour": 12, "minute": 20, "second": 19}
